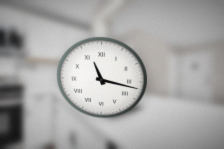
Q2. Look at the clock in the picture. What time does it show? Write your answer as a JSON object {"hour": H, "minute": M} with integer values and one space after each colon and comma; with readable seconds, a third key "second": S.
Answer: {"hour": 11, "minute": 17}
